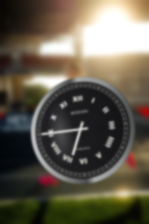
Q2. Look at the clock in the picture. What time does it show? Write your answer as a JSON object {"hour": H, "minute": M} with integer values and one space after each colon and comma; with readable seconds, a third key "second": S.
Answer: {"hour": 6, "minute": 45}
